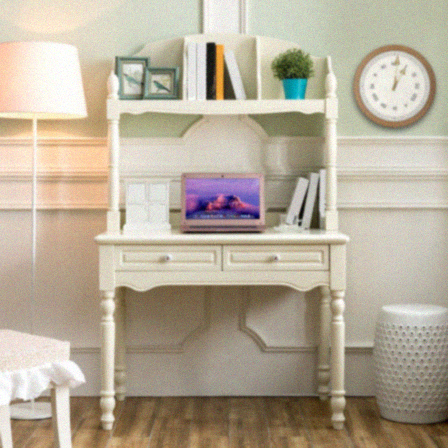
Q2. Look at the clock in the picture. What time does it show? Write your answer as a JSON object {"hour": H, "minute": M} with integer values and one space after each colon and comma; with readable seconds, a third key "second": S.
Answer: {"hour": 1, "minute": 1}
